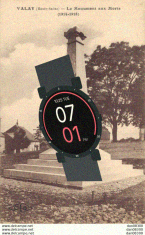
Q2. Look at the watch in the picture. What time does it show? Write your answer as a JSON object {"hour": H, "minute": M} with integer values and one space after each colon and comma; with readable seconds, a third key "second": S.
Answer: {"hour": 7, "minute": 1}
